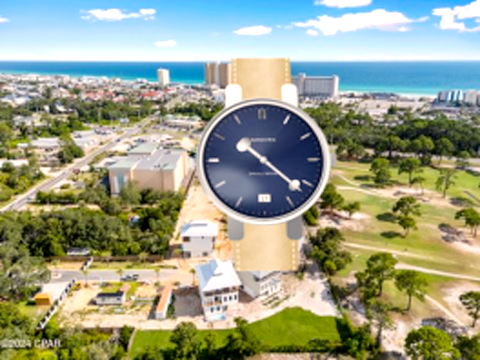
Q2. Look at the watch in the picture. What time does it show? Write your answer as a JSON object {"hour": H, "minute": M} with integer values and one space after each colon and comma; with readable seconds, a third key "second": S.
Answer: {"hour": 10, "minute": 22}
